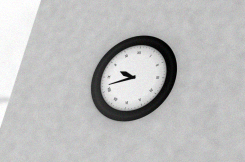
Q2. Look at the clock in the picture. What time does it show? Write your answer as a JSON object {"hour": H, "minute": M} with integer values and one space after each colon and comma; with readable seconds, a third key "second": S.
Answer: {"hour": 9, "minute": 42}
